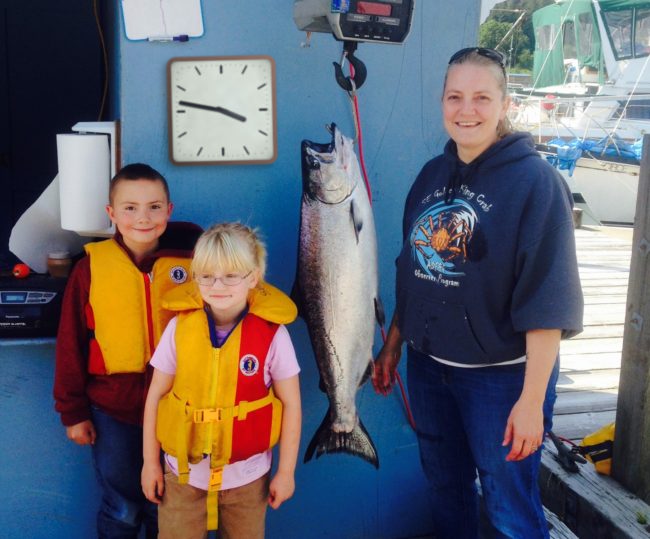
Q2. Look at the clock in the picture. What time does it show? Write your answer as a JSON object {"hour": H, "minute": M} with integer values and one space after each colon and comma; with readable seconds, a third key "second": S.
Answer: {"hour": 3, "minute": 47}
